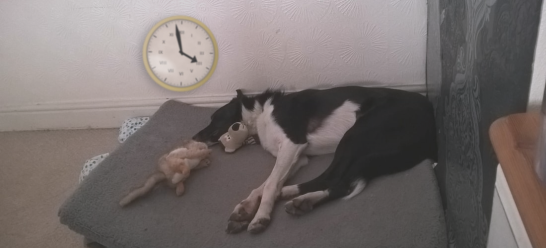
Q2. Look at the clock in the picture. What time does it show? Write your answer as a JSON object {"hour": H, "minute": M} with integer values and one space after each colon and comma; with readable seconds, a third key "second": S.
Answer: {"hour": 3, "minute": 58}
